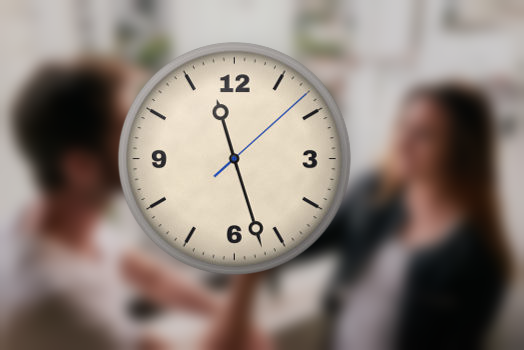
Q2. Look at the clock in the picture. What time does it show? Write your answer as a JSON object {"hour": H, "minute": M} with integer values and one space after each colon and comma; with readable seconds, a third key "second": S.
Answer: {"hour": 11, "minute": 27, "second": 8}
